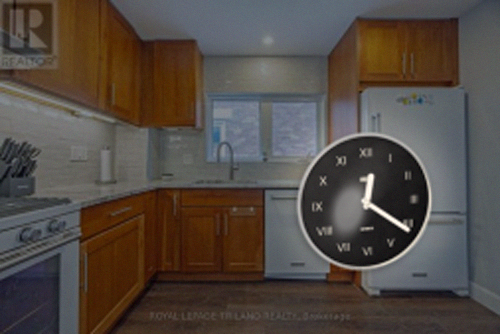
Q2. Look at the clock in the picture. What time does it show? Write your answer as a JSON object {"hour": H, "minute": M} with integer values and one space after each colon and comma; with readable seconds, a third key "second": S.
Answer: {"hour": 12, "minute": 21}
